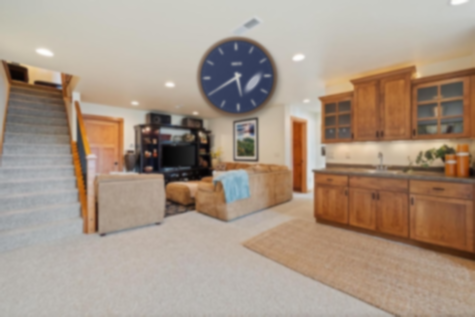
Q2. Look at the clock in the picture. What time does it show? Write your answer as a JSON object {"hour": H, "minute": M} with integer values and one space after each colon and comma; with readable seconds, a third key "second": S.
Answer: {"hour": 5, "minute": 40}
